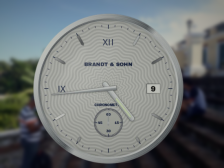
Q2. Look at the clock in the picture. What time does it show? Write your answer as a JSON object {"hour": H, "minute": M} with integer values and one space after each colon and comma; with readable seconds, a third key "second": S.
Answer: {"hour": 4, "minute": 44}
